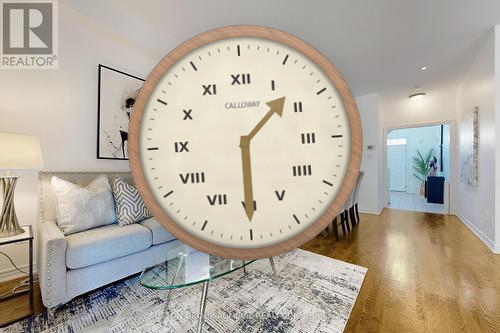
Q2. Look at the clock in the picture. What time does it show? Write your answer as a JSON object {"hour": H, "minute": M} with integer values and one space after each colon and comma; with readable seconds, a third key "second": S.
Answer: {"hour": 1, "minute": 30}
